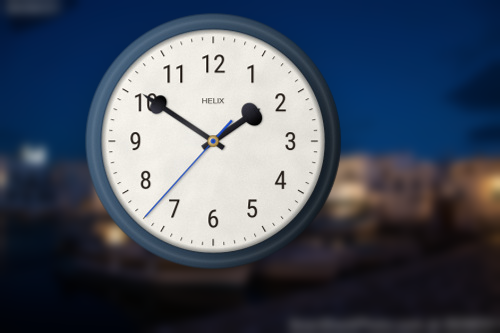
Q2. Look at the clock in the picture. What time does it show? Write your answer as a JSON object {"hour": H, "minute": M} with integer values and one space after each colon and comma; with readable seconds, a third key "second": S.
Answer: {"hour": 1, "minute": 50, "second": 37}
